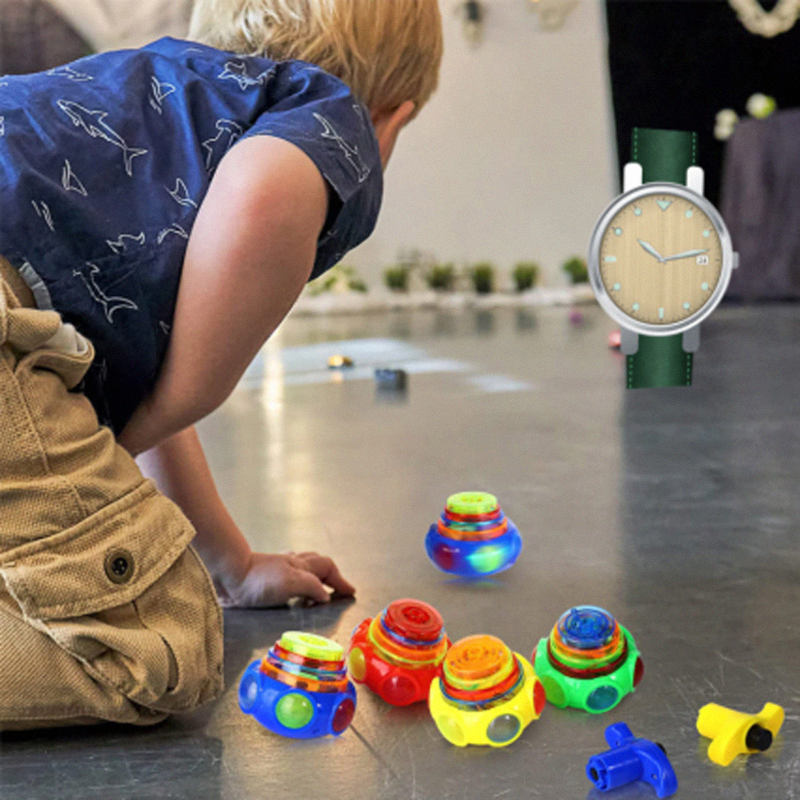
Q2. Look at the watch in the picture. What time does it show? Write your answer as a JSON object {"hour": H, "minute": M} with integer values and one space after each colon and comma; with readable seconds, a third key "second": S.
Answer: {"hour": 10, "minute": 13}
